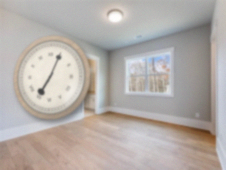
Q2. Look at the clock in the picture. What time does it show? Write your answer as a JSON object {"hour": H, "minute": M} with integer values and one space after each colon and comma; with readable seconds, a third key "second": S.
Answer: {"hour": 7, "minute": 4}
